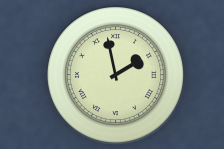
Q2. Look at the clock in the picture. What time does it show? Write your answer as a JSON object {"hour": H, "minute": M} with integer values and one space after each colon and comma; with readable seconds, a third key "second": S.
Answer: {"hour": 1, "minute": 58}
